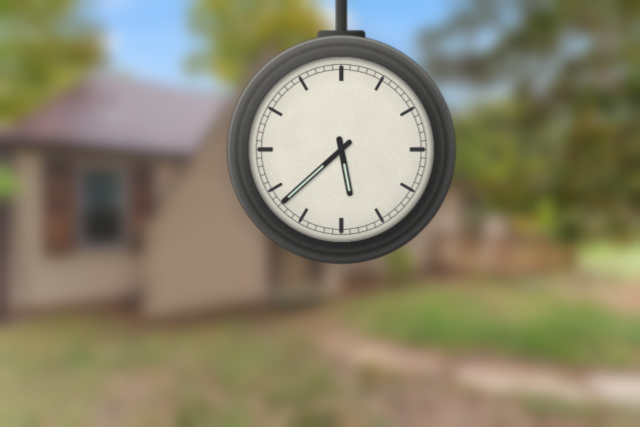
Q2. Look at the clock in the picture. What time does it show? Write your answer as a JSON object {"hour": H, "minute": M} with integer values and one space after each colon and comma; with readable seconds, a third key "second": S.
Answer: {"hour": 5, "minute": 38}
